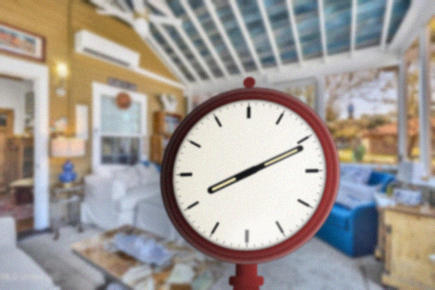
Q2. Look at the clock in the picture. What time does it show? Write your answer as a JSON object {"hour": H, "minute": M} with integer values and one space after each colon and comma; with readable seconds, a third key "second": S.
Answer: {"hour": 8, "minute": 11}
